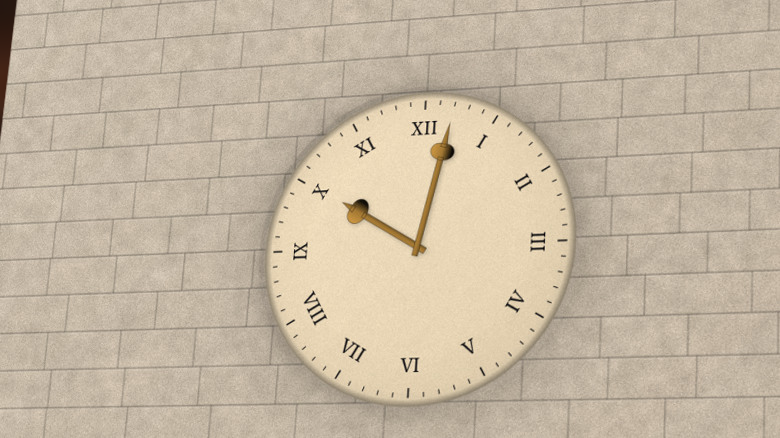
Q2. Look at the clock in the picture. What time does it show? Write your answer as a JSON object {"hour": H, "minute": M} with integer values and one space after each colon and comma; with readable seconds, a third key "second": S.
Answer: {"hour": 10, "minute": 2}
